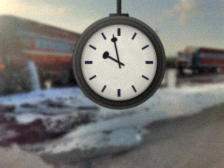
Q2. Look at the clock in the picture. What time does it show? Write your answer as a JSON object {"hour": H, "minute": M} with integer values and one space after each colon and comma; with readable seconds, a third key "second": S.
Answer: {"hour": 9, "minute": 58}
